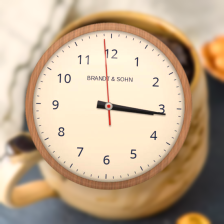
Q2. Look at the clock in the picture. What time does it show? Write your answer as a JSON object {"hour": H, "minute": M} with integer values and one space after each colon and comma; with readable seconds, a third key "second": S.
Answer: {"hour": 3, "minute": 15, "second": 59}
